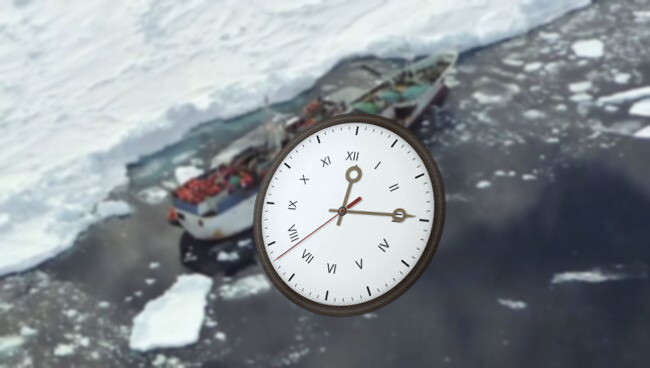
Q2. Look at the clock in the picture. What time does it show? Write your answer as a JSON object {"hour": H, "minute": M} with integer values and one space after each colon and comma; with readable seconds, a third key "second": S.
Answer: {"hour": 12, "minute": 14, "second": 38}
